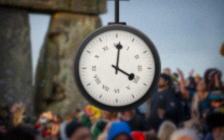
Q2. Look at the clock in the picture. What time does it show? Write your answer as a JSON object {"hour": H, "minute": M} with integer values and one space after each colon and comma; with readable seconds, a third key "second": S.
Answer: {"hour": 4, "minute": 1}
